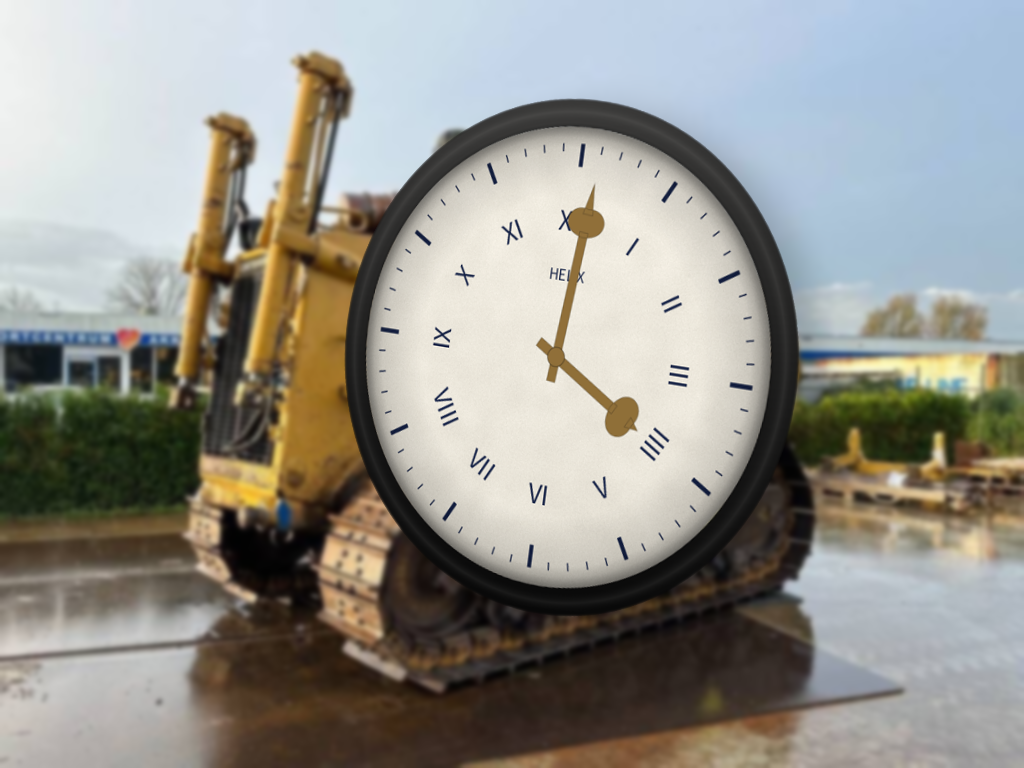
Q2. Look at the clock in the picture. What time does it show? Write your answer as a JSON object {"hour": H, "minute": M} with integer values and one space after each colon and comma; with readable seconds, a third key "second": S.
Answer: {"hour": 4, "minute": 1}
